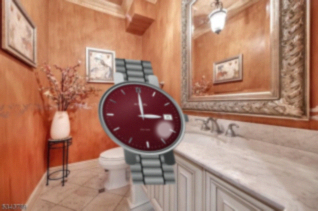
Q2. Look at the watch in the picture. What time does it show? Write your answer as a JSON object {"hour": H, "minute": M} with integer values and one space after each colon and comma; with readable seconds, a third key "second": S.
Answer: {"hour": 3, "minute": 0}
